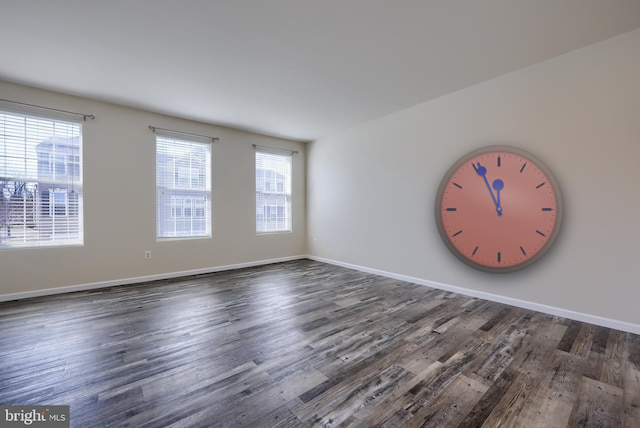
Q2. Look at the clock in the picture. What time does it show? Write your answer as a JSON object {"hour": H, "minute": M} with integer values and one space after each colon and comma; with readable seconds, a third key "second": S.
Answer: {"hour": 11, "minute": 56}
